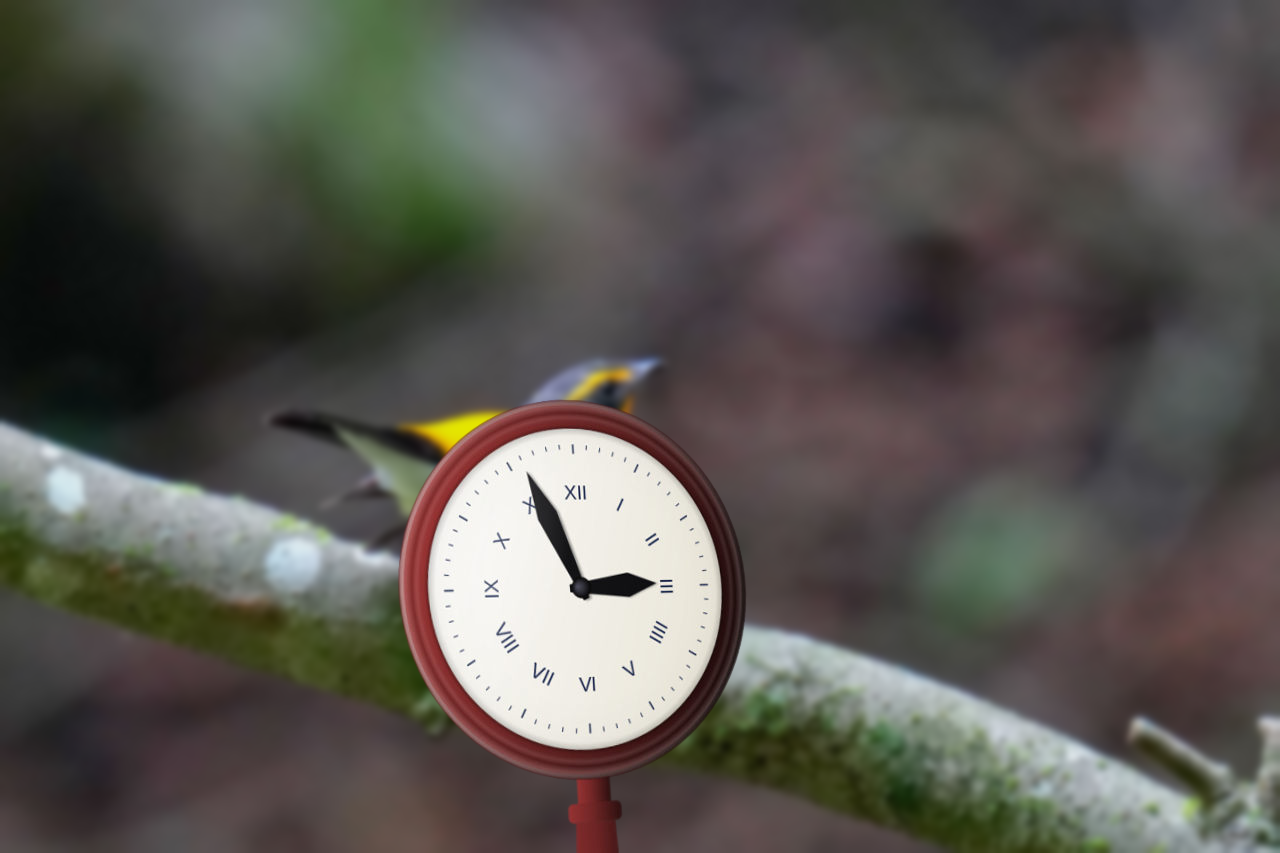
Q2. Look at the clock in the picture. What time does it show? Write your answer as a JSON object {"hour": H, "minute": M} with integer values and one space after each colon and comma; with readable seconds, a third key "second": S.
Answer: {"hour": 2, "minute": 56}
